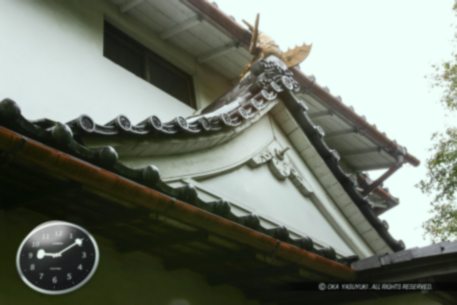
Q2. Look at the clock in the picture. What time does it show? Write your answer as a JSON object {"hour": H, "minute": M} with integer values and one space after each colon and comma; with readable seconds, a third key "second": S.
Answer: {"hour": 9, "minute": 9}
